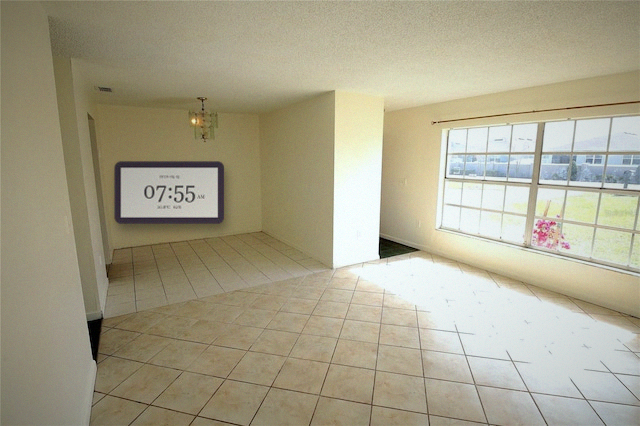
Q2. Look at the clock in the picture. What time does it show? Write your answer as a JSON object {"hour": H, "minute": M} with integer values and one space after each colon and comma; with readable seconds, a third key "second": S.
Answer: {"hour": 7, "minute": 55}
